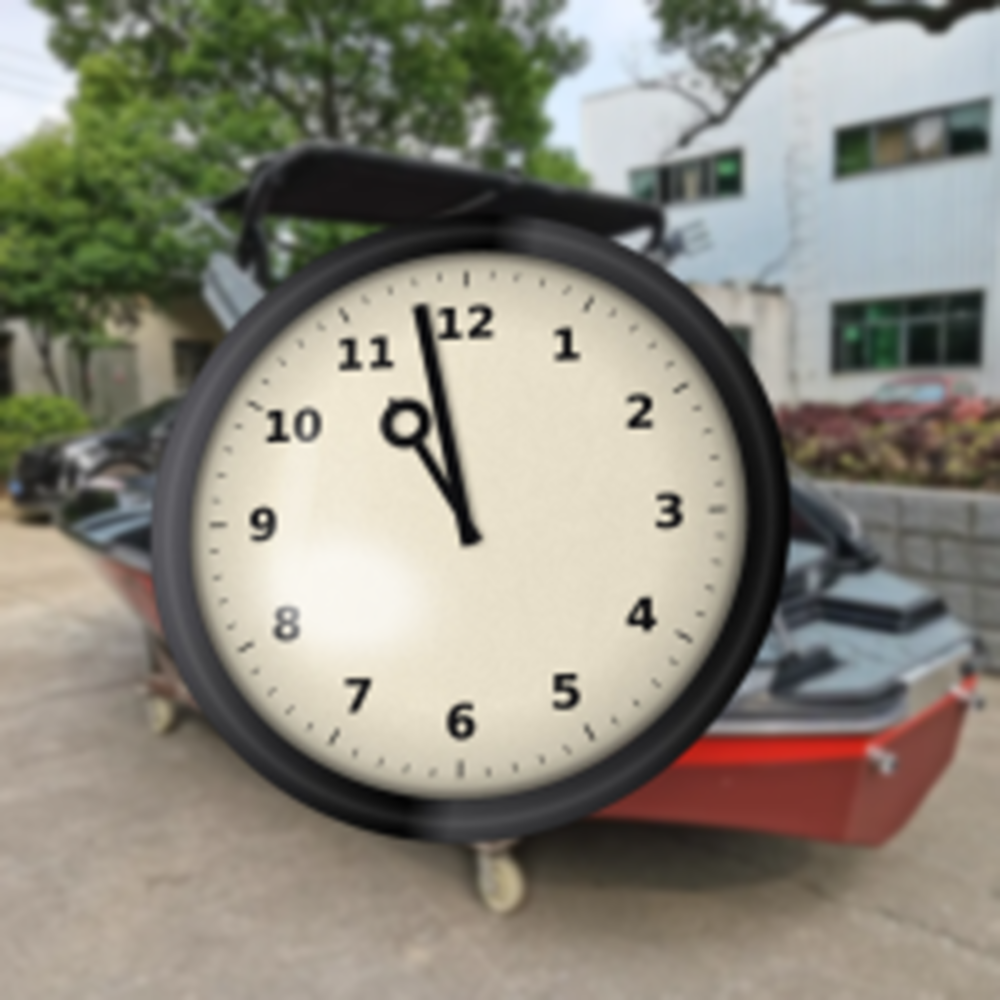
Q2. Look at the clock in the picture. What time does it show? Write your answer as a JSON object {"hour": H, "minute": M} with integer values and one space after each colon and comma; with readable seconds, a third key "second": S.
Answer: {"hour": 10, "minute": 58}
